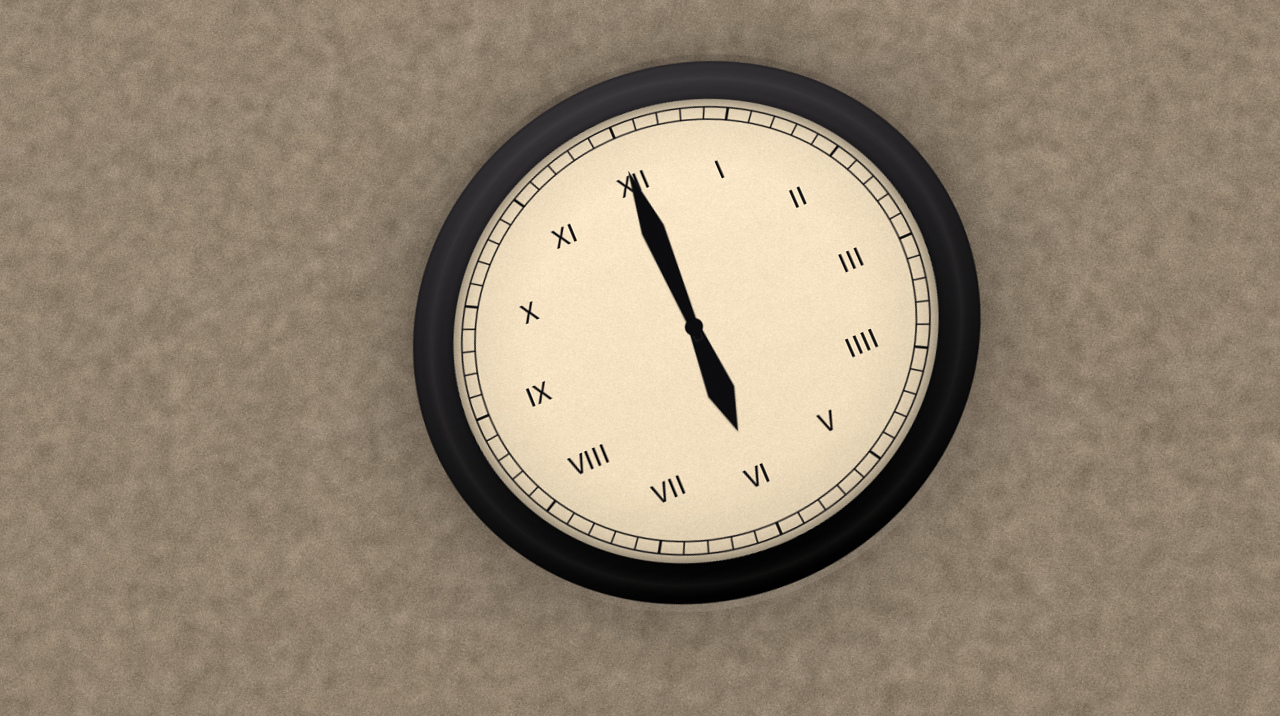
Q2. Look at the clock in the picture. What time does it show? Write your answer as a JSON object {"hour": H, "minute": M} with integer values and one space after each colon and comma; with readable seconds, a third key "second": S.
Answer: {"hour": 6, "minute": 0}
